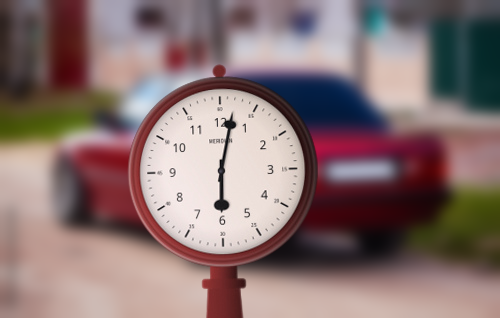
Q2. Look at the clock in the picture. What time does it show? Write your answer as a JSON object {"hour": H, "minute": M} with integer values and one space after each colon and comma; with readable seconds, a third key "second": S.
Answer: {"hour": 6, "minute": 2}
